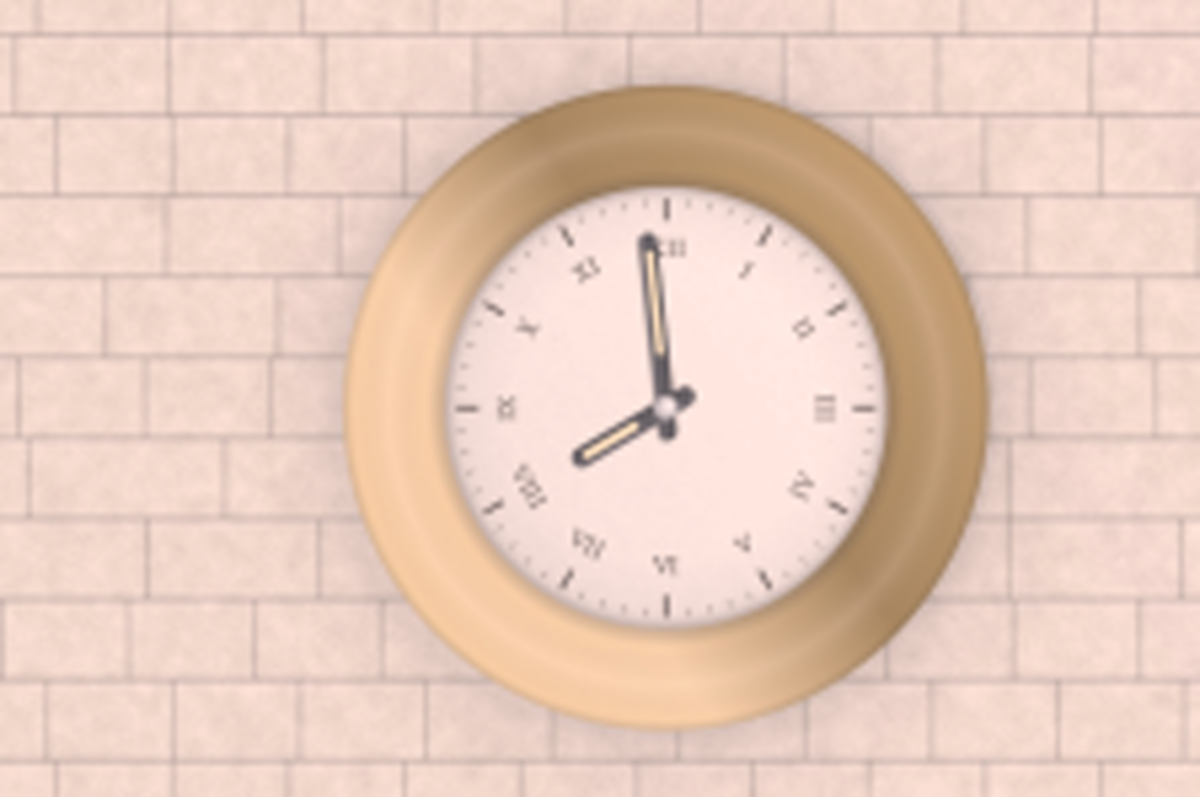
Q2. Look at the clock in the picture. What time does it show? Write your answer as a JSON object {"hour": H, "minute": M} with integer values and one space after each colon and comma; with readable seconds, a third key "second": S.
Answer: {"hour": 7, "minute": 59}
